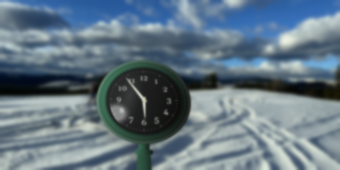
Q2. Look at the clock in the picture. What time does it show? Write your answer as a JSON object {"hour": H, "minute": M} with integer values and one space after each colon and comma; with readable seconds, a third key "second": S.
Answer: {"hour": 5, "minute": 54}
